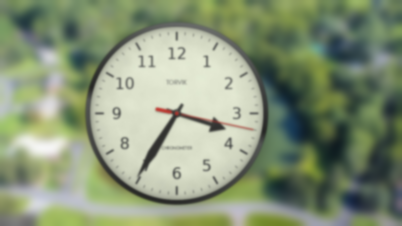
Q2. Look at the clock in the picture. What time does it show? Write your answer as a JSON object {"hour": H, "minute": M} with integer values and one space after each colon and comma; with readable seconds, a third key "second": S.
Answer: {"hour": 3, "minute": 35, "second": 17}
